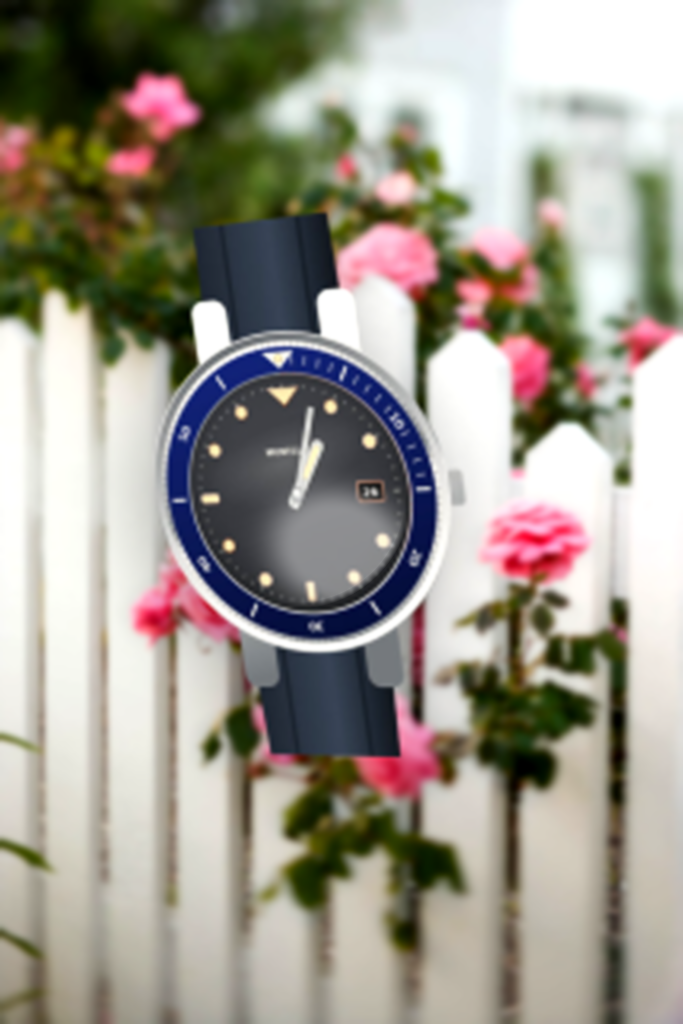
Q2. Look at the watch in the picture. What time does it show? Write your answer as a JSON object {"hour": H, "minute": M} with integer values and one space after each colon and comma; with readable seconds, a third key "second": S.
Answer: {"hour": 1, "minute": 3}
